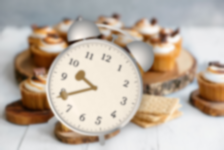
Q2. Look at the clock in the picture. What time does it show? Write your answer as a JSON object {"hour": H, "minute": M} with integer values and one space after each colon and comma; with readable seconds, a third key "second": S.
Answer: {"hour": 9, "minute": 39}
